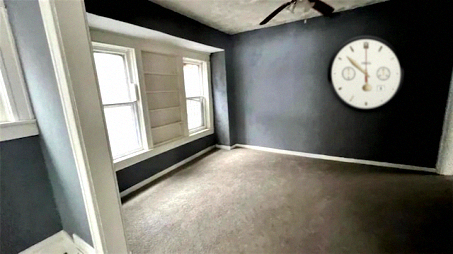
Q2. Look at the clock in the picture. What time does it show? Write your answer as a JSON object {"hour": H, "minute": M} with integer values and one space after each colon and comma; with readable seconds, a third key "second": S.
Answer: {"hour": 5, "minute": 52}
